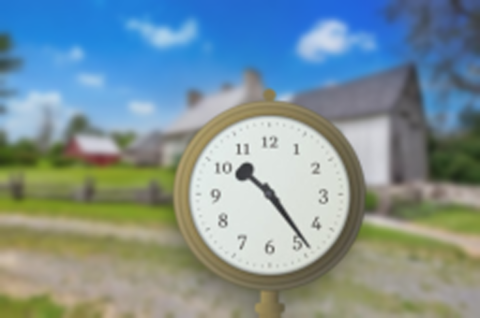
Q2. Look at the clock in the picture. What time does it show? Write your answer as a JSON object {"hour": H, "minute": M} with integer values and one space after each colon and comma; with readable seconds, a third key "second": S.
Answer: {"hour": 10, "minute": 24}
